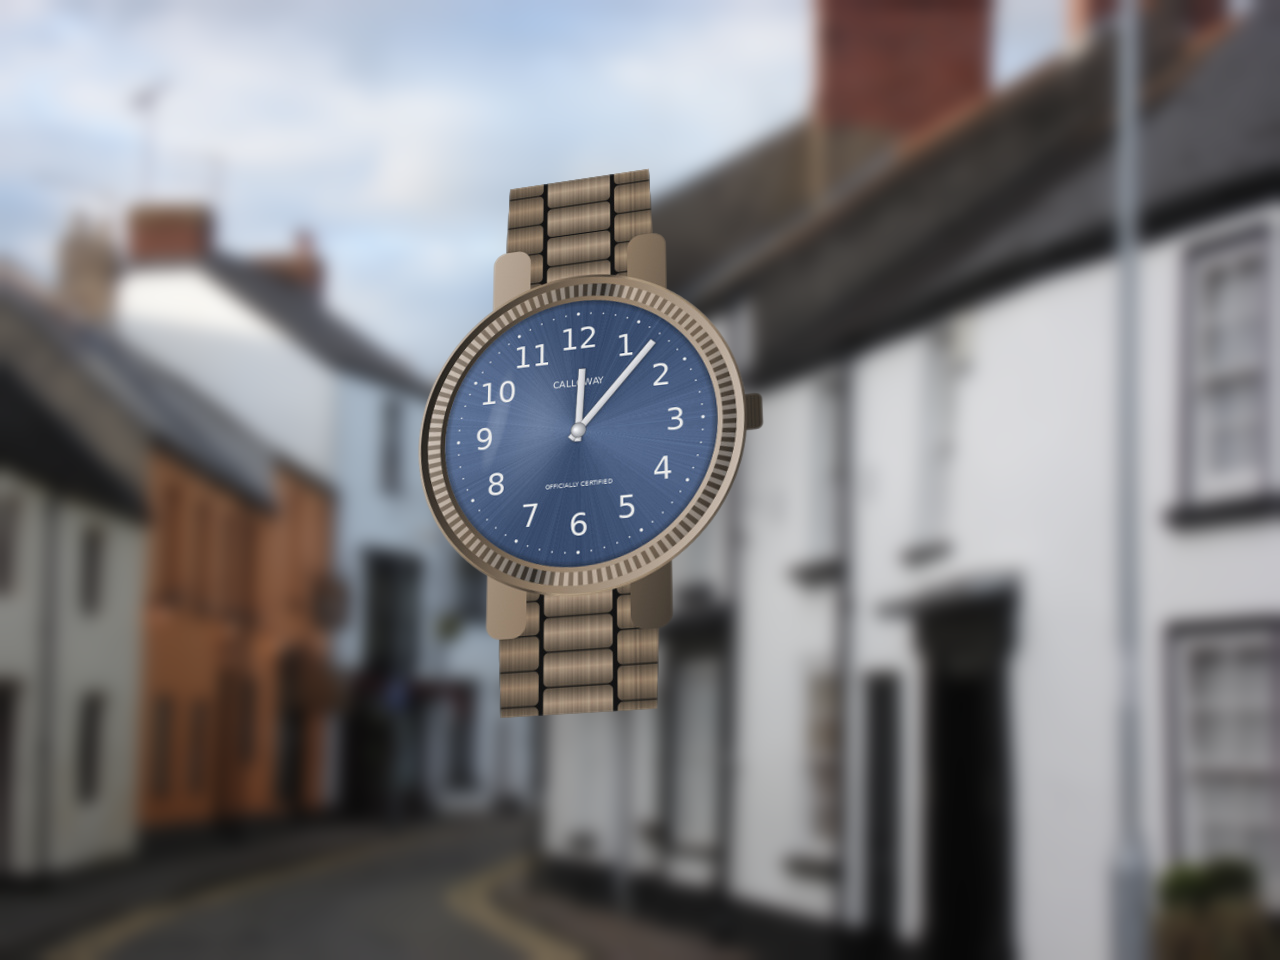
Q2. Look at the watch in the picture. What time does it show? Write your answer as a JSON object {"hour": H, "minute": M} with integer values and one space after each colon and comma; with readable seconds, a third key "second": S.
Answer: {"hour": 12, "minute": 7}
